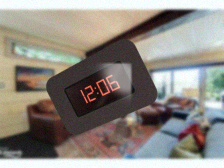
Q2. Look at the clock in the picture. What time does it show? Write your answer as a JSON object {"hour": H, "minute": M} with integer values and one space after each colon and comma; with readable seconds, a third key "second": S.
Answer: {"hour": 12, "minute": 6}
